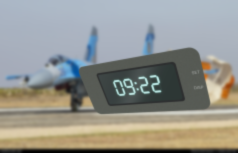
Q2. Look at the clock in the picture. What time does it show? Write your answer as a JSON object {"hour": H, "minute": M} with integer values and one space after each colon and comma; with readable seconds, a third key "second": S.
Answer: {"hour": 9, "minute": 22}
